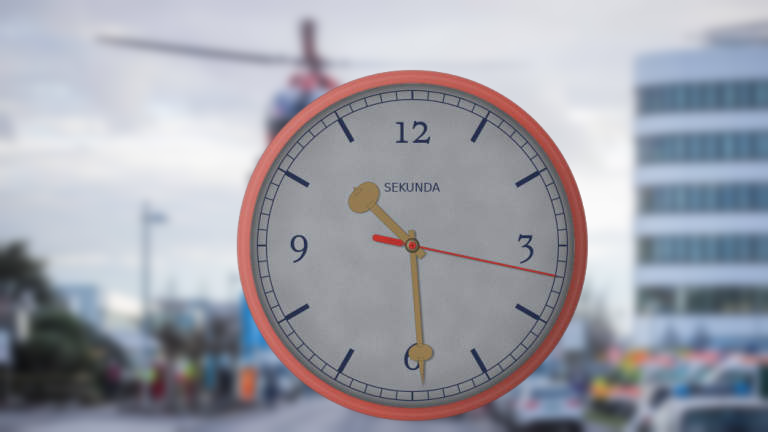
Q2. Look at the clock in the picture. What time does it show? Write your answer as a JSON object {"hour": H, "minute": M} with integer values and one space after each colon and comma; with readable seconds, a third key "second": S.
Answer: {"hour": 10, "minute": 29, "second": 17}
